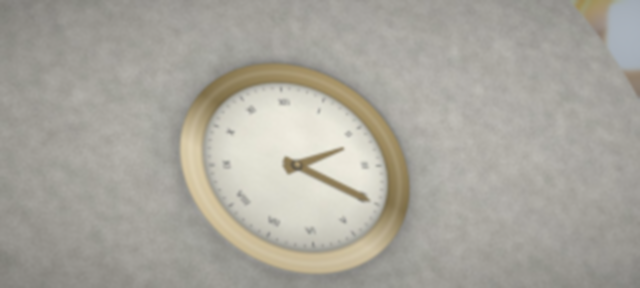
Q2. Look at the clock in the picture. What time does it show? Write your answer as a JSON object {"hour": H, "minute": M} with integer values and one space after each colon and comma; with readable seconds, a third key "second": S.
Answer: {"hour": 2, "minute": 20}
